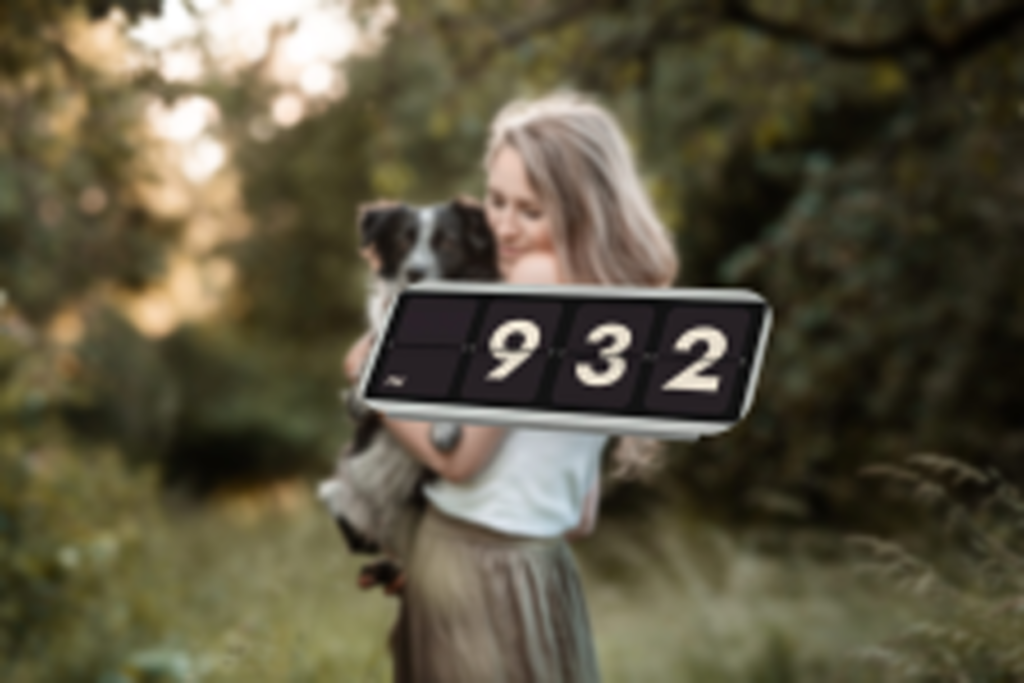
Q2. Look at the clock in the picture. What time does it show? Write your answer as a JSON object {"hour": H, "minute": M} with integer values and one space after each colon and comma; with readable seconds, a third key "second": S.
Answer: {"hour": 9, "minute": 32}
